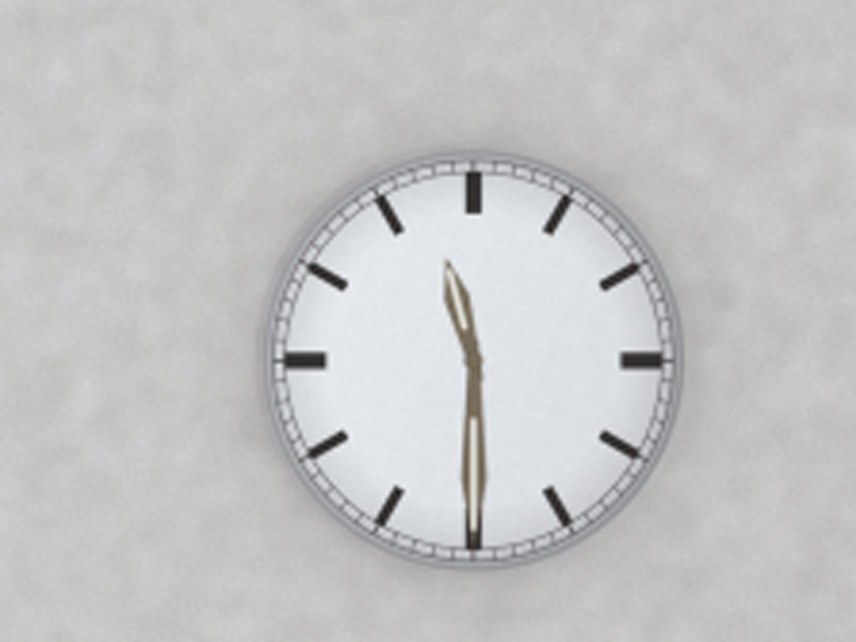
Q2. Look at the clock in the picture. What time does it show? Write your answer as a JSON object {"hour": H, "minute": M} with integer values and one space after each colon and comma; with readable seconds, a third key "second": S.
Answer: {"hour": 11, "minute": 30}
